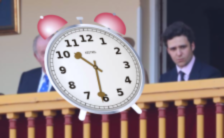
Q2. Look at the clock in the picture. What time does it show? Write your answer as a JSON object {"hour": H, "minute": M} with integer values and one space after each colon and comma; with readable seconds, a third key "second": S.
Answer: {"hour": 10, "minute": 31}
